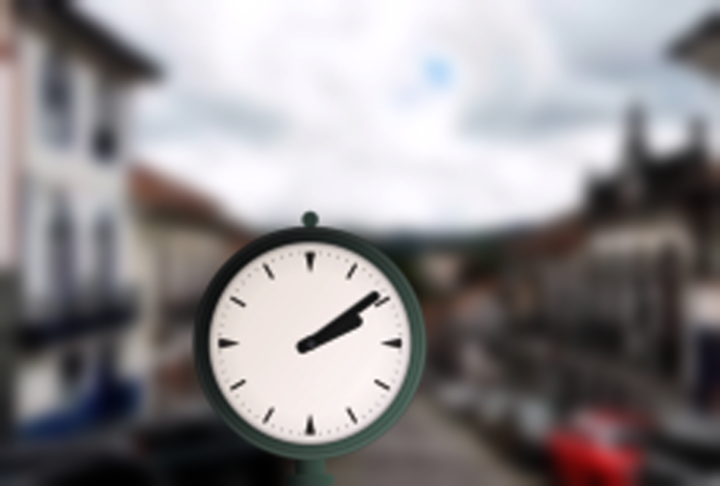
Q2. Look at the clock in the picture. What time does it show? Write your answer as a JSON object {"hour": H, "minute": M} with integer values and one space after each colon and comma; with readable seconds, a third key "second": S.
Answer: {"hour": 2, "minute": 9}
